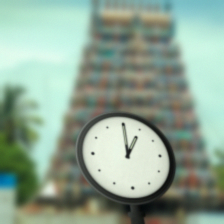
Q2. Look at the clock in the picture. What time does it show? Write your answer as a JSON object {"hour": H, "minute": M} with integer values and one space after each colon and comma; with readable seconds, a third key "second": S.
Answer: {"hour": 1, "minute": 0}
